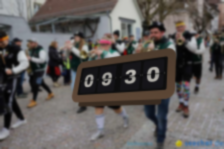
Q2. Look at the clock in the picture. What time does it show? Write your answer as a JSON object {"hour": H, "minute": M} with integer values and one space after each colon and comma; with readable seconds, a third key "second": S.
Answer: {"hour": 9, "minute": 30}
